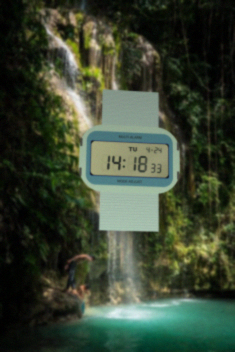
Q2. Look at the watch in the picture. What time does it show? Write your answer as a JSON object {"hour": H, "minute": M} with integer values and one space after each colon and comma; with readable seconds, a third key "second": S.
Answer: {"hour": 14, "minute": 18, "second": 33}
